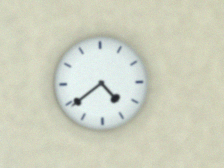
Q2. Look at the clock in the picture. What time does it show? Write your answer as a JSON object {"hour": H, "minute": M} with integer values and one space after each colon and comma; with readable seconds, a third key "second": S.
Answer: {"hour": 4, "minute": 39}
